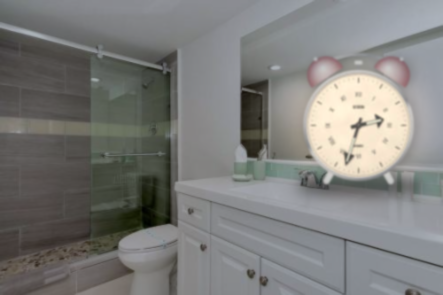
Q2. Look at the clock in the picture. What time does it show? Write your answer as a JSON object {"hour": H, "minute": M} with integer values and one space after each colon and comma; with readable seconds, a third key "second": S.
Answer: {"hour": 2, "minute": 33}
